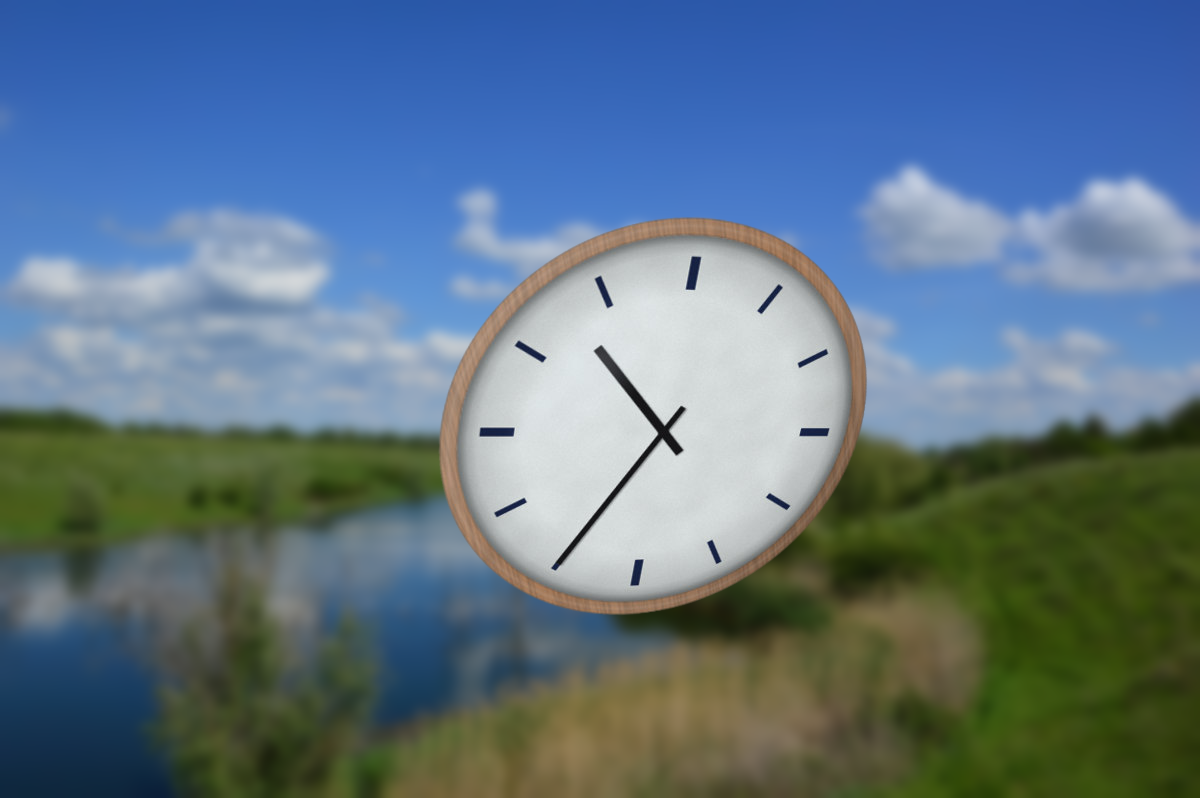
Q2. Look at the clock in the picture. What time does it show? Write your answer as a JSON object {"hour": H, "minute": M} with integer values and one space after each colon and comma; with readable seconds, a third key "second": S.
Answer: {"hour": 10, "minute": 35}
